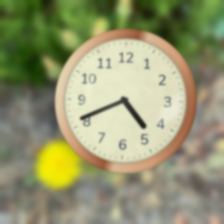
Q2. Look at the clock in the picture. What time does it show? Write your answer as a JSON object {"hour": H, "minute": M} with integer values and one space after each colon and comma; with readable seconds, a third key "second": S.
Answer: {"hour": 4, "minute": 41}
